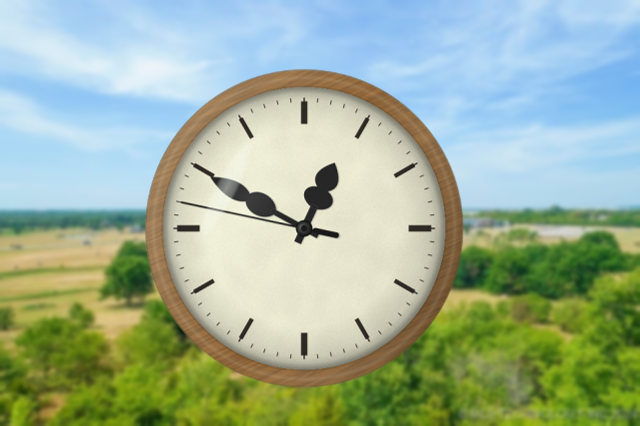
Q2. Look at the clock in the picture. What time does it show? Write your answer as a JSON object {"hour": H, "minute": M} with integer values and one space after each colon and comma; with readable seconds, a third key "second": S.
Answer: {"hour": 12, "minute": 49, "second": 47}
